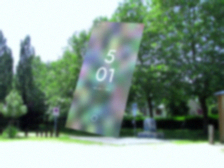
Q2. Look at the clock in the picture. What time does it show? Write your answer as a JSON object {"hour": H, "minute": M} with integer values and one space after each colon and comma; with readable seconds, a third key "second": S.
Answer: {"hour": 5, "minute": 1}
